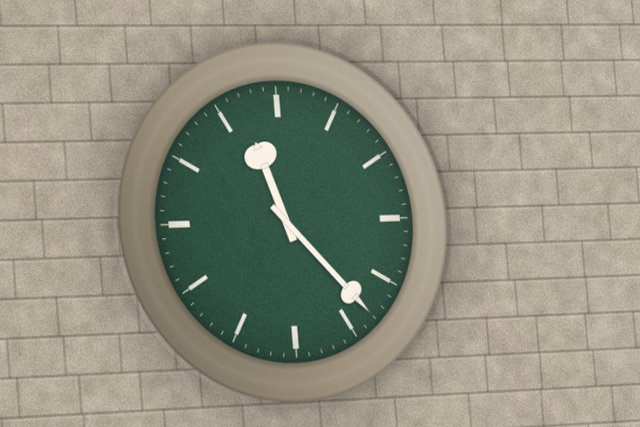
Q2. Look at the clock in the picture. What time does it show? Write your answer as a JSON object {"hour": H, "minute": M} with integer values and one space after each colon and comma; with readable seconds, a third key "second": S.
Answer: {"hour": 11, "minute": 23}
